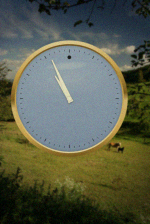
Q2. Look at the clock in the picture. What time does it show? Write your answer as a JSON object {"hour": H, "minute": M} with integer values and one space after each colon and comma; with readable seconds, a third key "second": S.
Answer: {"hour": 10, "minute": 56}
